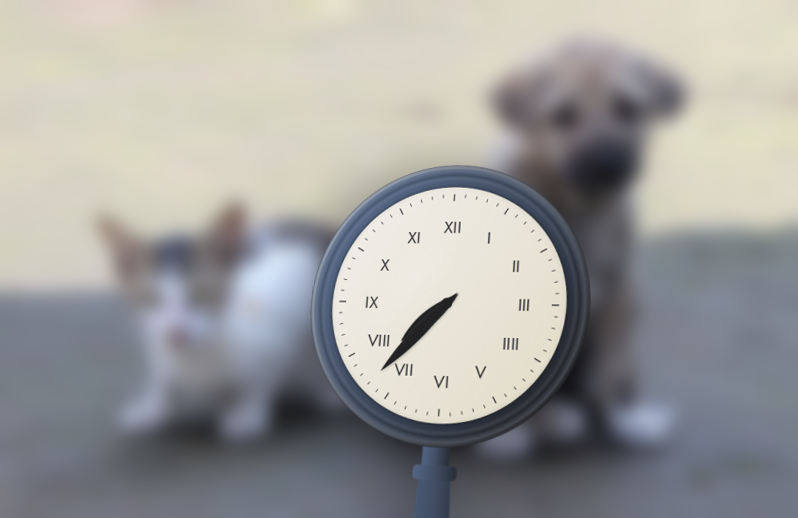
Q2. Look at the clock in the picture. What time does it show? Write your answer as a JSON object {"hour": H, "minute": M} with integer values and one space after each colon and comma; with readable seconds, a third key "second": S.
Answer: {"hour": 7, "minute": 37}
